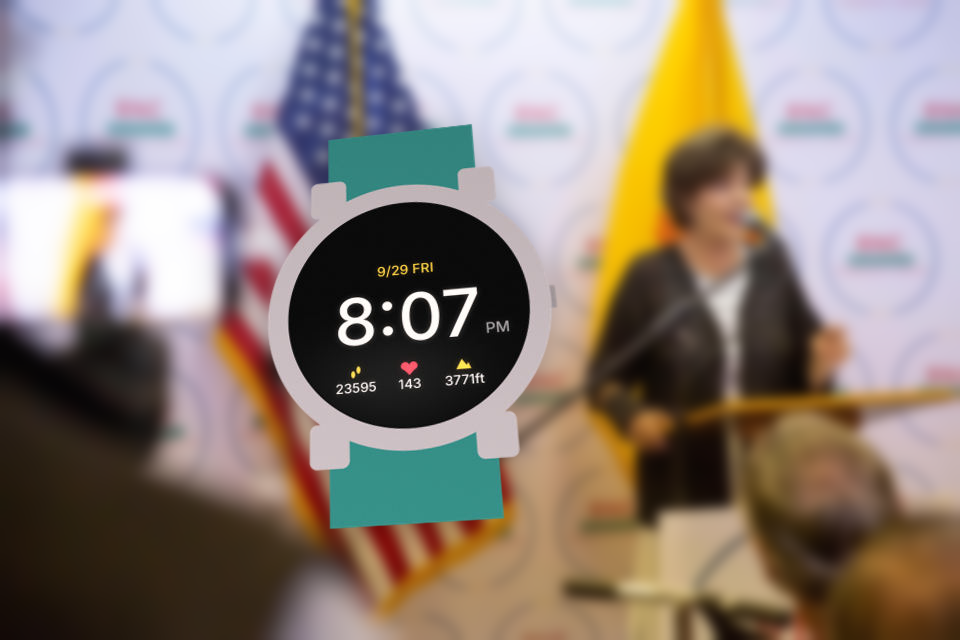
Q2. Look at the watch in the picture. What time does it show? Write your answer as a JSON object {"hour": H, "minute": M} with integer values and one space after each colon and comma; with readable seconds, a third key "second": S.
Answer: {"hour": 8, "minute": 7}
